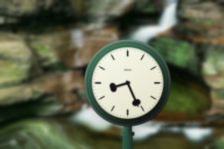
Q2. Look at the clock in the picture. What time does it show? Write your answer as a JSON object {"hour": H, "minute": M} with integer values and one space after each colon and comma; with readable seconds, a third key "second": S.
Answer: {"hour": 8, "minute": 26}
